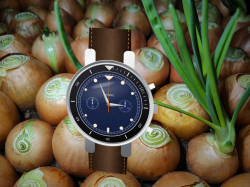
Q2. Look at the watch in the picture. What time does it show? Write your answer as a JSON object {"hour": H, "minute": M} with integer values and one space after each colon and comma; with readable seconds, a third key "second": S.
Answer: {"hour": 2, "minute": 56}
